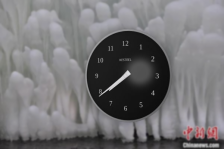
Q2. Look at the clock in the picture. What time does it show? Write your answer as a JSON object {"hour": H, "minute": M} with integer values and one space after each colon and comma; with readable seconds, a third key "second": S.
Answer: {"hour": 7, "minute": 39}
